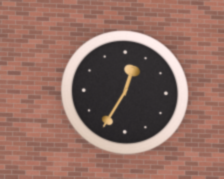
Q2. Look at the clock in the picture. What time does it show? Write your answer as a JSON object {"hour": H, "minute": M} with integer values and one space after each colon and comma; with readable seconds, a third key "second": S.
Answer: {"hour": 12, "minute": 35}
